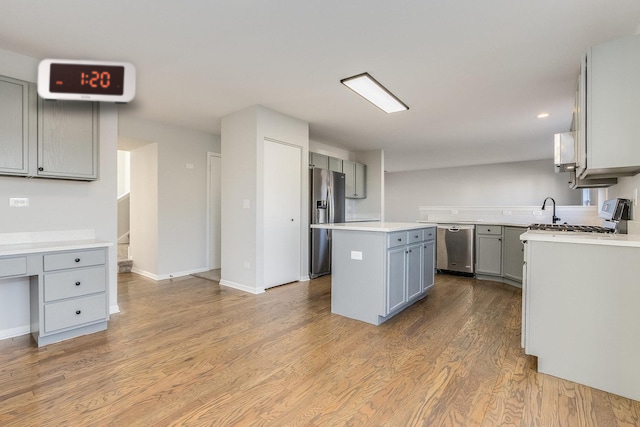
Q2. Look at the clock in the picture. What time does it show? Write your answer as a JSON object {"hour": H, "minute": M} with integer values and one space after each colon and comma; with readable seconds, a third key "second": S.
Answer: {"hour": 1, "minute": 20}
